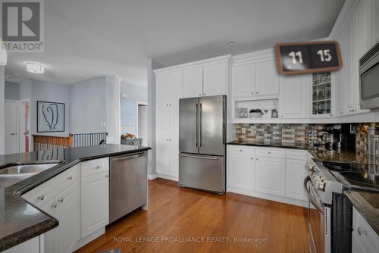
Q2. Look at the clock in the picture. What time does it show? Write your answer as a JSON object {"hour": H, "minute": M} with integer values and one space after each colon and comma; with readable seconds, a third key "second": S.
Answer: {"hour": 11, "minute": 15}
